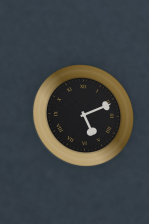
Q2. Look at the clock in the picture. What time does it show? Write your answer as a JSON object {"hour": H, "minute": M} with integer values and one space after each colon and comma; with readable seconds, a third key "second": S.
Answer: {"hour": 5, "minute": 11}
